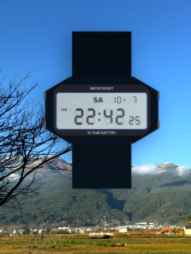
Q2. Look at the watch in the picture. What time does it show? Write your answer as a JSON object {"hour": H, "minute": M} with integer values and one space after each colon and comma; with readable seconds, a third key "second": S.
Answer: {"hour": 22, "minute": 42}
